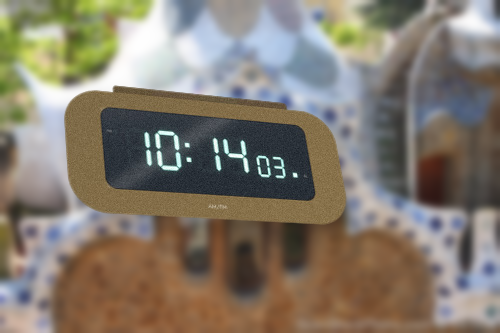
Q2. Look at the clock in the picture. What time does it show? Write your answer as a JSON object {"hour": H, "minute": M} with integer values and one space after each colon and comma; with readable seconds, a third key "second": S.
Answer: {"hour": 10, "minute": 14, "second": 3}
